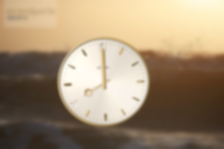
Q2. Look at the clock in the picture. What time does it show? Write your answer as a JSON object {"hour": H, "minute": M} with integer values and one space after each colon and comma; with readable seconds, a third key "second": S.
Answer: {"hour": 8, "minute": 0}
